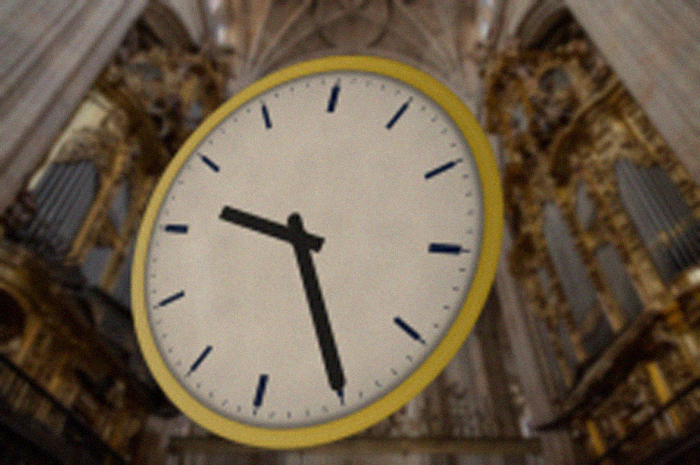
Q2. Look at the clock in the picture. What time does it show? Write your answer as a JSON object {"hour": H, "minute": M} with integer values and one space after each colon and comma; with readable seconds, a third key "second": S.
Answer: {"hour": 9, "minute": 25}
